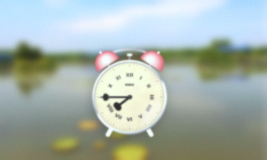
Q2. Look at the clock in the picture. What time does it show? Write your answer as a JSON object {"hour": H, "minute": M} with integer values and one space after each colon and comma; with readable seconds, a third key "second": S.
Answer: {"hour": 7, "minute": 45}
